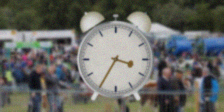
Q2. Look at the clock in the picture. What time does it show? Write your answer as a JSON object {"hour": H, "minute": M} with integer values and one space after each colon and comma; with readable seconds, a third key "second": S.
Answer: {"hour": 3, "minute": 35}
